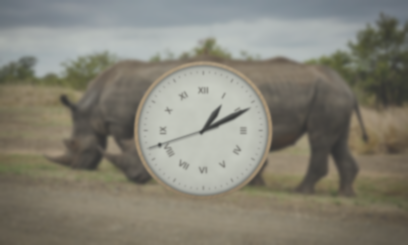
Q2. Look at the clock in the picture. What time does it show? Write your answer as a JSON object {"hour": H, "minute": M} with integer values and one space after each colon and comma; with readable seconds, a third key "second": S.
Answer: {"hour": 1, "minute": 10, "second": 42}
